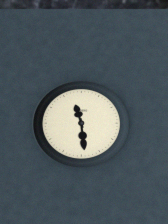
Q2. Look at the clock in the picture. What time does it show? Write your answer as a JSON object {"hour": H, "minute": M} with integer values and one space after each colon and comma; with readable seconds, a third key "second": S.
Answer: {"hour": 11, "minute": 29}
